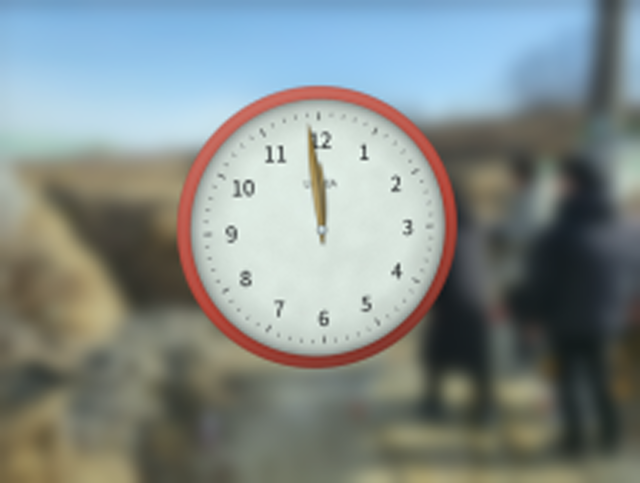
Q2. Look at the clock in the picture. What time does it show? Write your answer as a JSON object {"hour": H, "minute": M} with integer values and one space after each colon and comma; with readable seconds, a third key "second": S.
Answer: {"hour": 11, "minute": 59}
